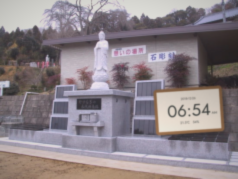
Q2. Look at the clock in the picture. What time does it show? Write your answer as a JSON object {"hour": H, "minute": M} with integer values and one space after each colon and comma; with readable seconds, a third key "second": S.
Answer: {"hour": 6, "minute": 54}
